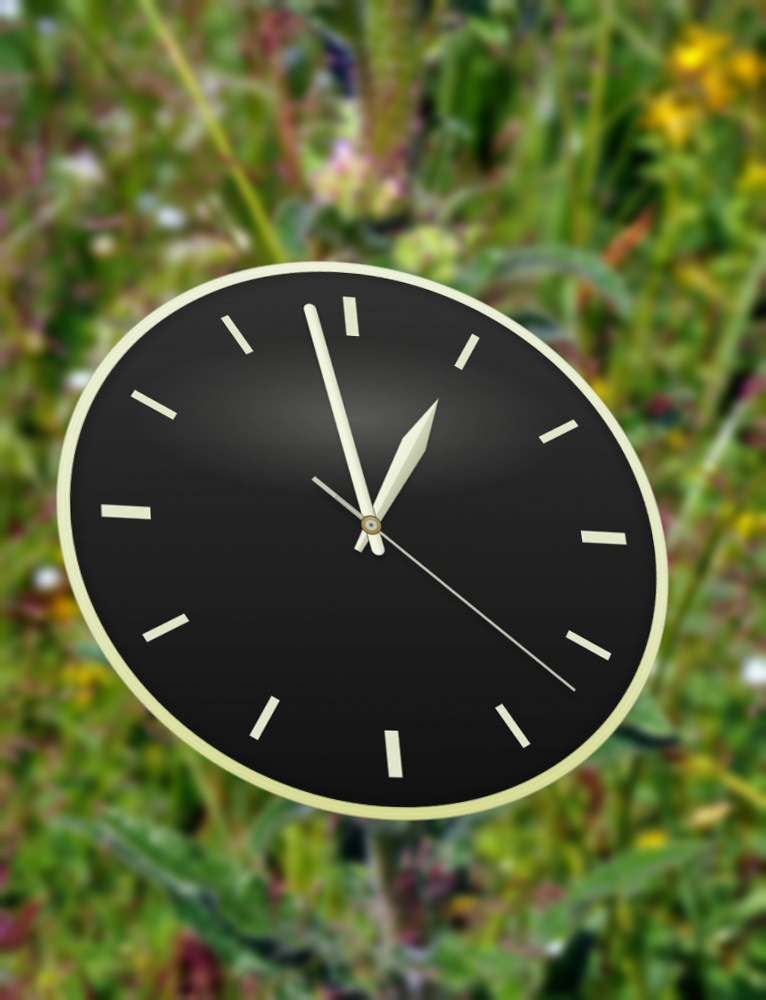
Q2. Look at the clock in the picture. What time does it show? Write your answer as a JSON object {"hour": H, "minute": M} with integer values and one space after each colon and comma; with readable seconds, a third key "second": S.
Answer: {"hour": 12, "minute": 58, "second": 22}
